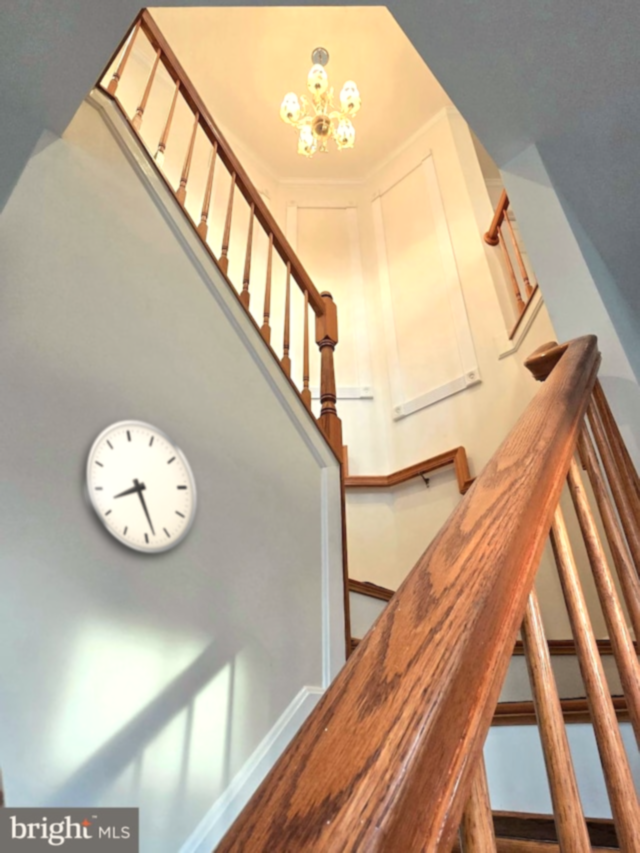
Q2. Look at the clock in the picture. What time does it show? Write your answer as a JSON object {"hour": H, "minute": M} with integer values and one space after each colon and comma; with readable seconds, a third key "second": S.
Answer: {"hour": 8, "minute": 28}
